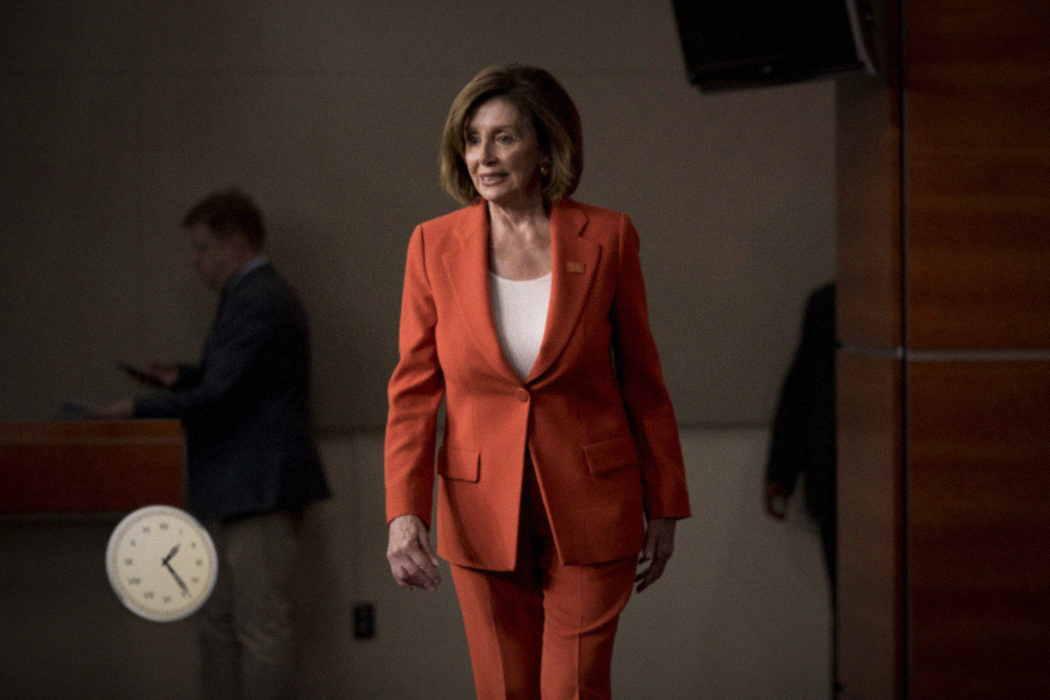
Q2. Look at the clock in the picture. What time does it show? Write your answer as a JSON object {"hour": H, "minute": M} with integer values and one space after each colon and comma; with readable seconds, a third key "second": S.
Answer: {"hour": 1, "minute": 24}
